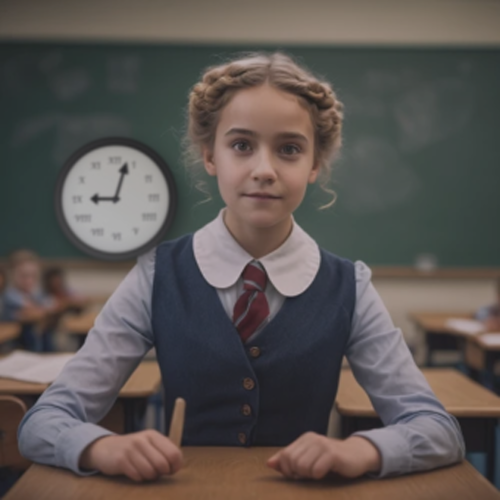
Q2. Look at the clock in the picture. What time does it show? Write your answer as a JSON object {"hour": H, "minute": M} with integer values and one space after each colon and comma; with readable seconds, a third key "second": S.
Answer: {"hour": 9, "minute": 3}
